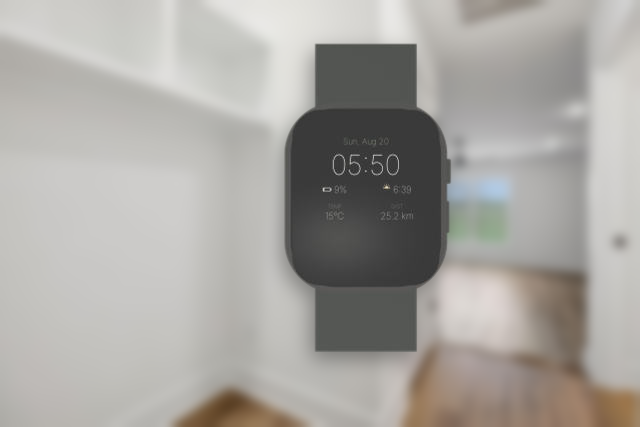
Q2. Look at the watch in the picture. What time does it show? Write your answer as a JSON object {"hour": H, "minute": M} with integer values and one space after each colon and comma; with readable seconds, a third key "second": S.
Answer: {"hour": 5, "minute": 50}
